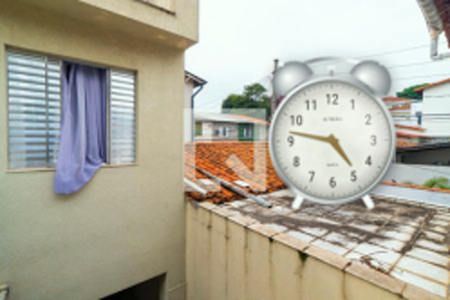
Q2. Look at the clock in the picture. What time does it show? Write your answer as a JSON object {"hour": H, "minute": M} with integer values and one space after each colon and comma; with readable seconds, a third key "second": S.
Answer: {"hour": 4, "minute": 47}
